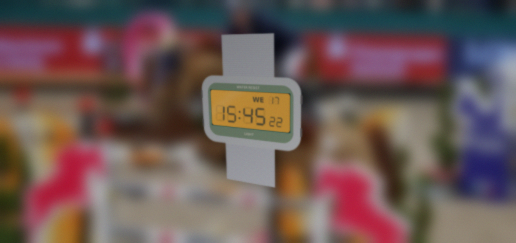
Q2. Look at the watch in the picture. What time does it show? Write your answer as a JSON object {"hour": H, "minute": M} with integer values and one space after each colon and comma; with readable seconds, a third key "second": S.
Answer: {"hour": 15, "minute": 45, "second": 22}
